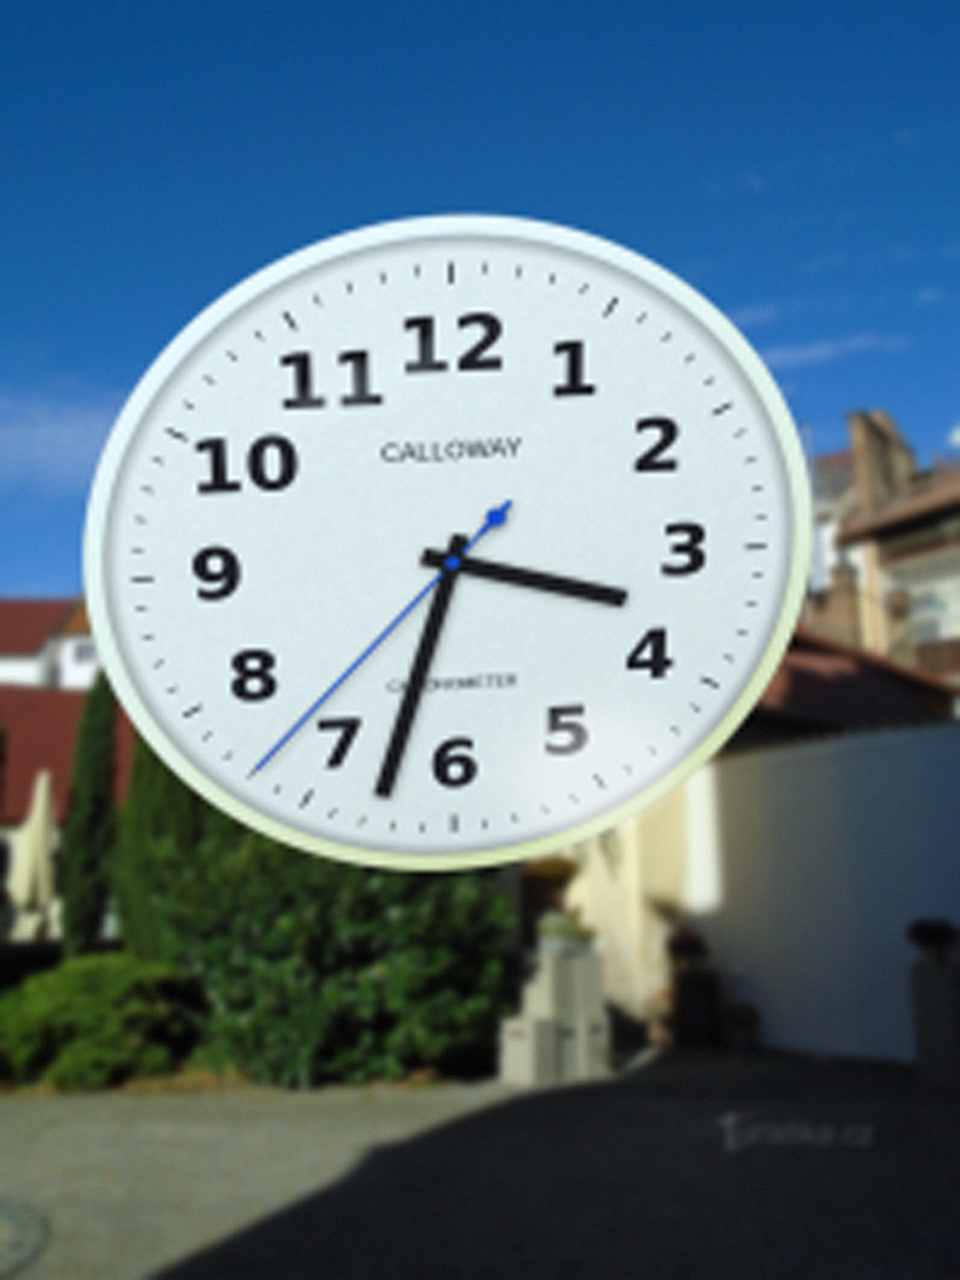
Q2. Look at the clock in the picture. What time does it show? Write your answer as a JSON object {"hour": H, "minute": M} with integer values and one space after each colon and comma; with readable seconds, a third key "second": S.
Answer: {"hour": 3, "minute": 32, "second": 37}
